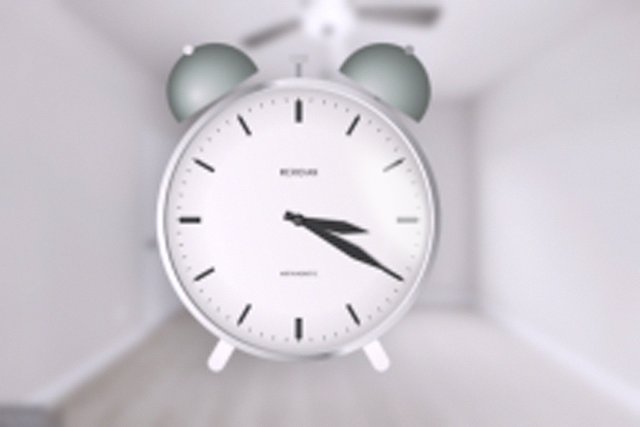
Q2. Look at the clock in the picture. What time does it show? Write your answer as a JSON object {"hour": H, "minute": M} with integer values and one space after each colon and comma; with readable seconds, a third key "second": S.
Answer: {"hour": 3, "minute": 20}
